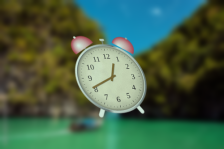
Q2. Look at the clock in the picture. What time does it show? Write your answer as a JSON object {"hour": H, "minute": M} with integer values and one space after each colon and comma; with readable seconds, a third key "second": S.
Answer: {"hour": 12, "minute": 41}
